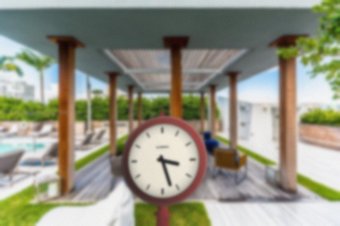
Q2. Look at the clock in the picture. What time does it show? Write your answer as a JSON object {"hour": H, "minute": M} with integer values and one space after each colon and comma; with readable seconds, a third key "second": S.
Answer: {"hour": 3, "minute": 27}
